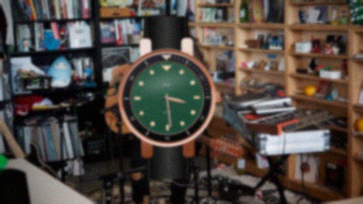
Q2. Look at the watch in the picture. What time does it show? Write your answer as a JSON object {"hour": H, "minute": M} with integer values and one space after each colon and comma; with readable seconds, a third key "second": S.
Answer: {"hour": 3, "minute": 29}
